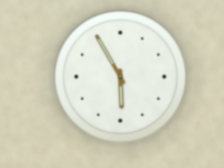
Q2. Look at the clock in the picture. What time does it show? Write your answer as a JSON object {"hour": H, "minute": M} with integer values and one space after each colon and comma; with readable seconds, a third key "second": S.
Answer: {"hour": 5, "minute": 55}
